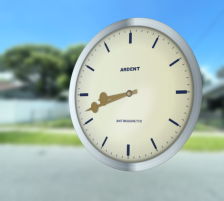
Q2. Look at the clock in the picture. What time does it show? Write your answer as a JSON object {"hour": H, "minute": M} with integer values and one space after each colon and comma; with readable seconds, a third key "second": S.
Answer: {"hour": 8, "minute": 42}
